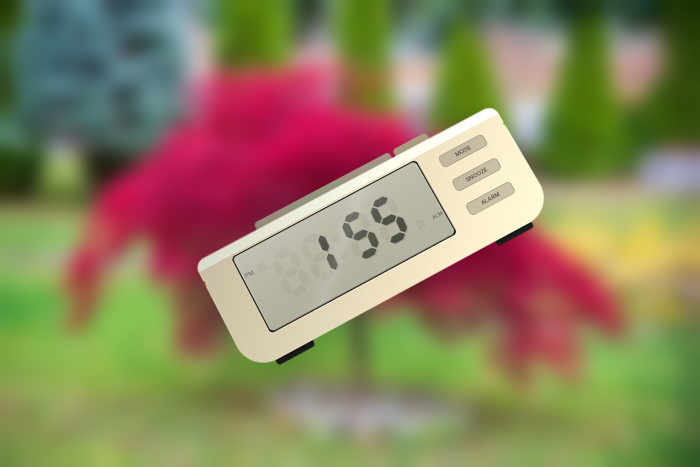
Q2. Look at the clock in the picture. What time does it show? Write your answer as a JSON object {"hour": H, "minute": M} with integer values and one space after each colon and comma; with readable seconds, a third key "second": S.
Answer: {"hour": 1, "minute": 55}
